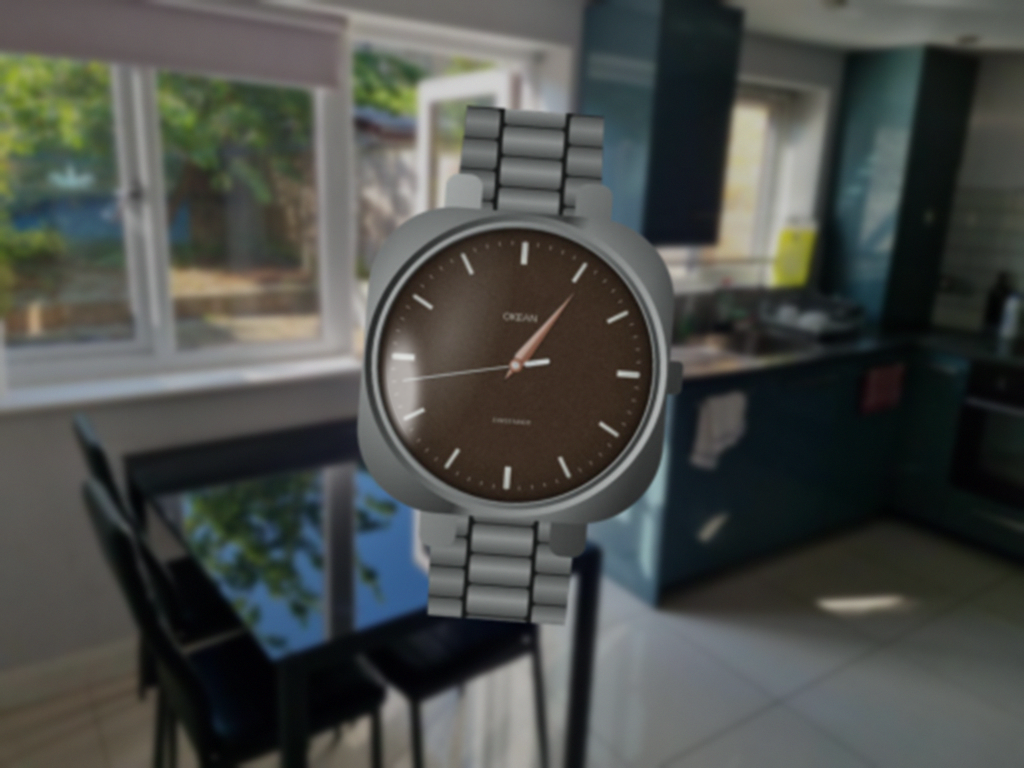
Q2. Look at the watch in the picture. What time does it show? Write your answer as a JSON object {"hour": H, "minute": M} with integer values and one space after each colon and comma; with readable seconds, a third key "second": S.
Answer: {"hour": 1, "minute": 5, "second": 43}
